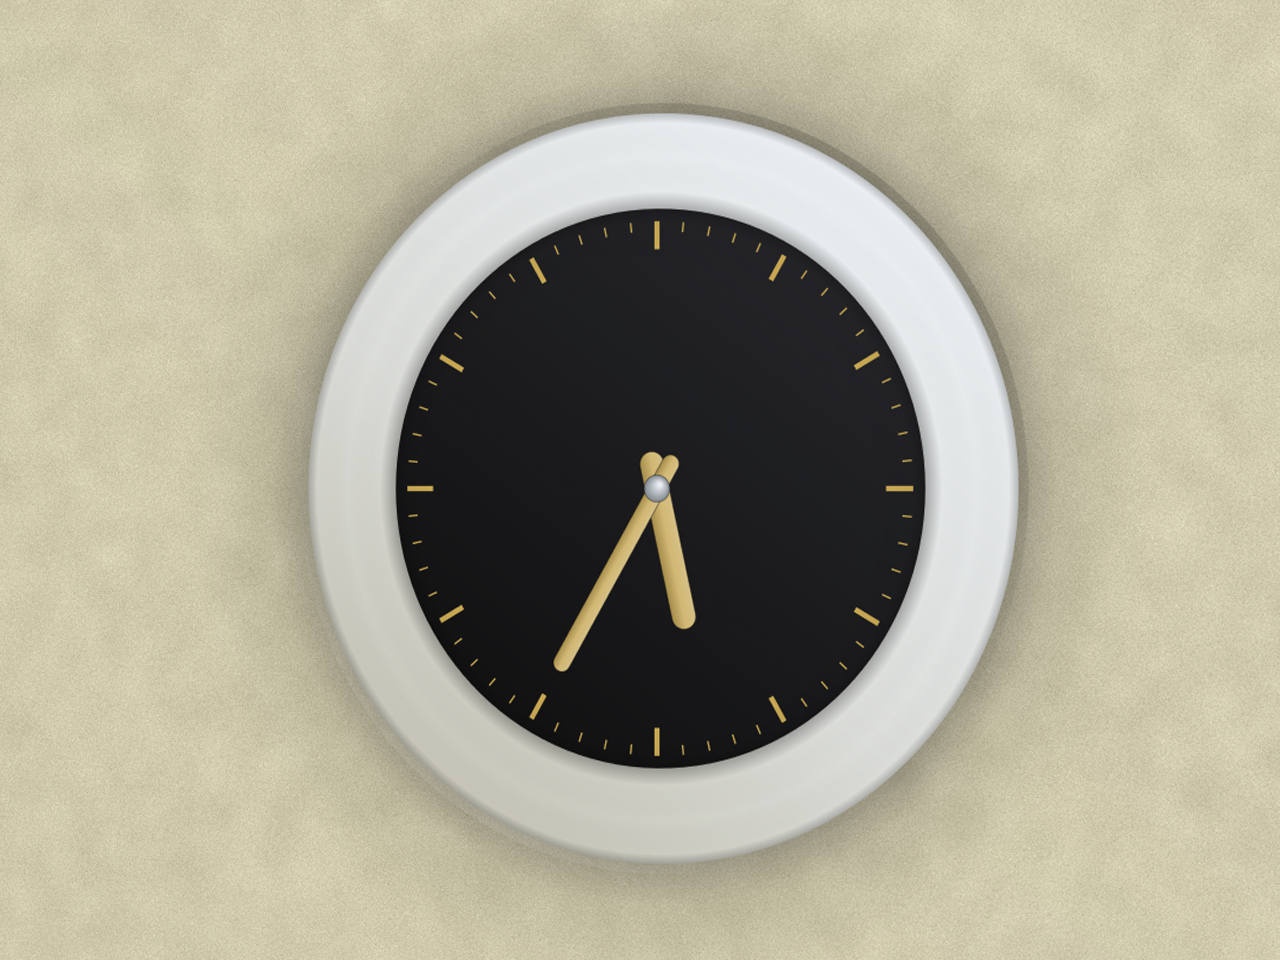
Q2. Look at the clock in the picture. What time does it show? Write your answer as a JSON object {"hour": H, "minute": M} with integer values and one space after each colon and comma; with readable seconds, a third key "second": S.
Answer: {"hour": 5, "minute": 35}
